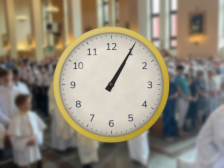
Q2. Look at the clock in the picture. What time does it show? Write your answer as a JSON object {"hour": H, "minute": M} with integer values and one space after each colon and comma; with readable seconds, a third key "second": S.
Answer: {"hour": 1, "minute": 5}
